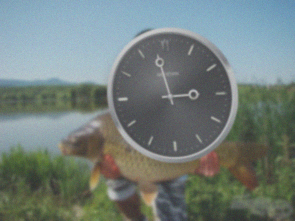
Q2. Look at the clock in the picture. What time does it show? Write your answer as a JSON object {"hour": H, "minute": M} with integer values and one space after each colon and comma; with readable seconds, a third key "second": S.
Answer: {"hour": 2, "minute": 58}
